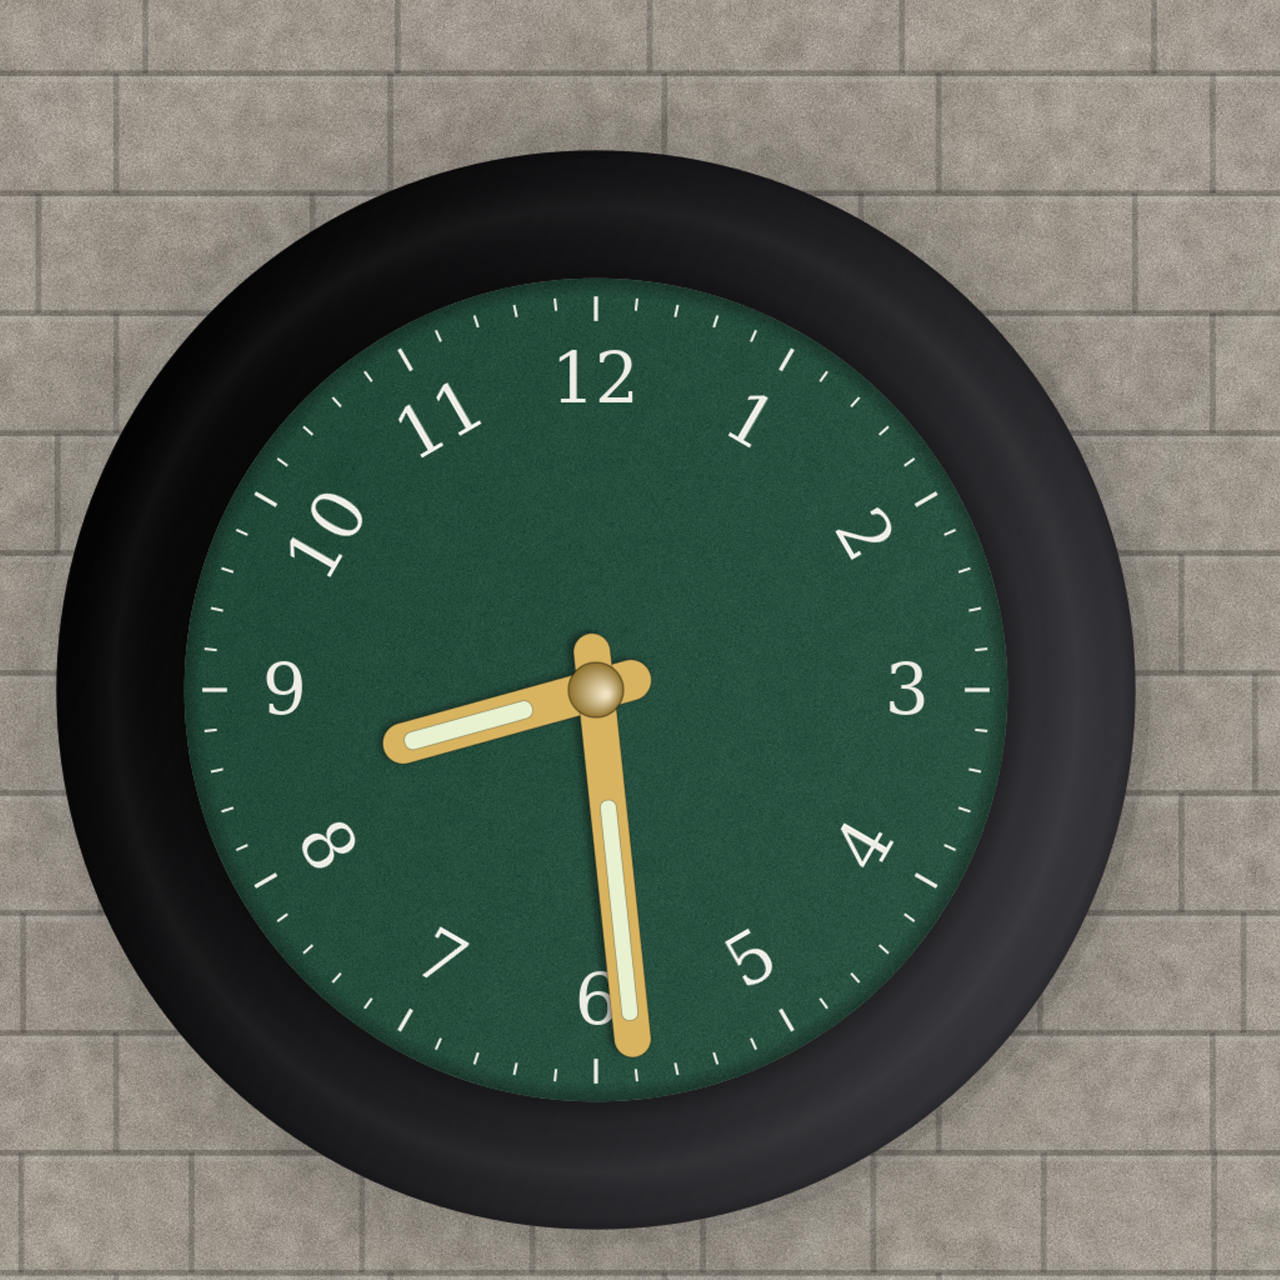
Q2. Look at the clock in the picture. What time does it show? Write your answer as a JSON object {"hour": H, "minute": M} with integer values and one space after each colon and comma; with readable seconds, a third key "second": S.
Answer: {"hour": 8, "minute": 29}
